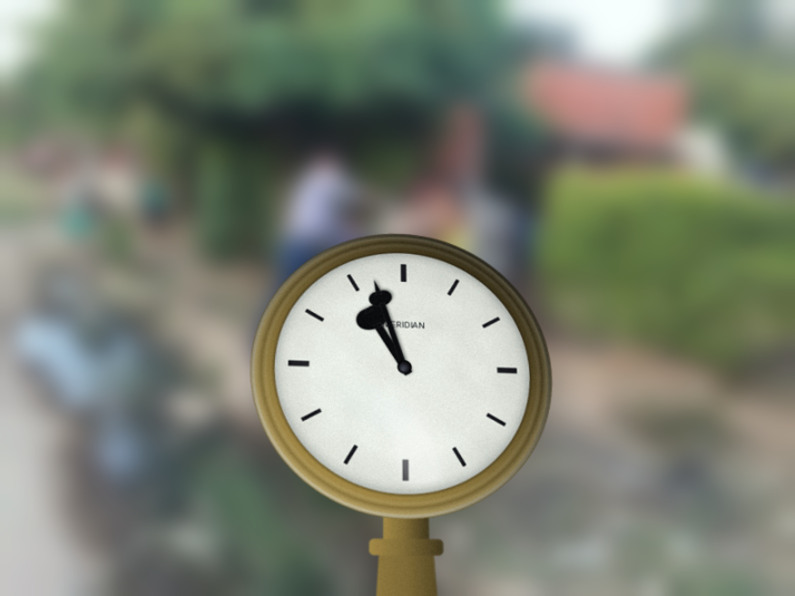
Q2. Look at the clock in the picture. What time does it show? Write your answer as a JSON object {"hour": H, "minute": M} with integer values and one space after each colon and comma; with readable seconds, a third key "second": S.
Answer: {"hour": 10, "minute": 57}
